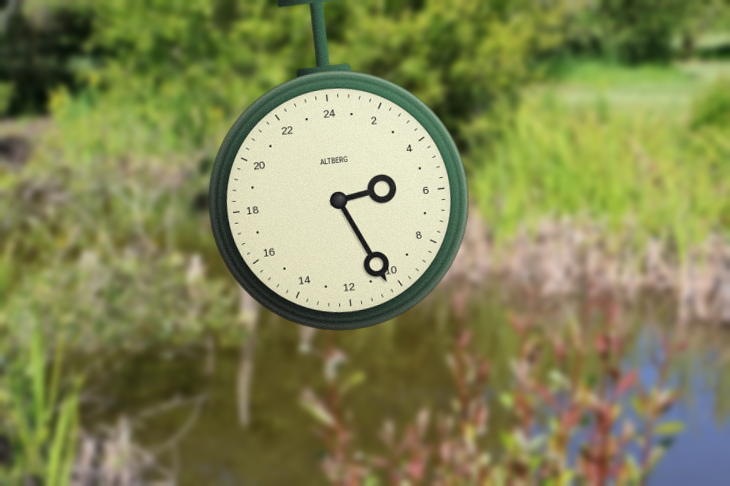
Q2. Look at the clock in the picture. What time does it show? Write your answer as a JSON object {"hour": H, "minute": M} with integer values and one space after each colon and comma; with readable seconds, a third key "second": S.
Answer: {"hour": 5, "minute": 26}
